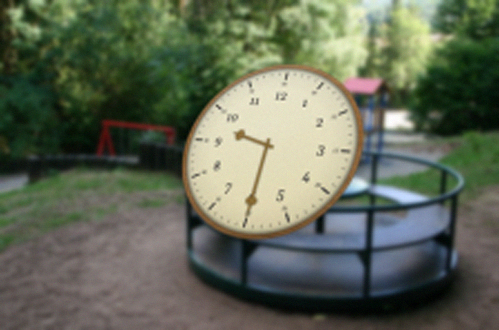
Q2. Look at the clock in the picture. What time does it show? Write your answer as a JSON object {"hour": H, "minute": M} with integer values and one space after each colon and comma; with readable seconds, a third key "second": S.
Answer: {"hour": 9, "minute": 30}
